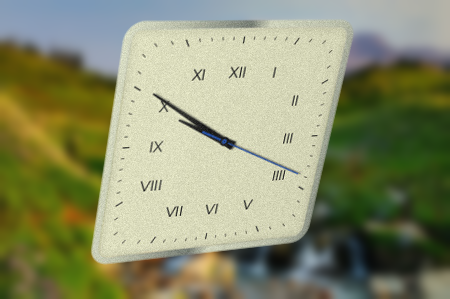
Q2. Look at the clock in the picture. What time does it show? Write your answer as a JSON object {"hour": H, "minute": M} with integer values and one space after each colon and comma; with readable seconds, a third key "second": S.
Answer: {"hour": 9, "minute": 50, "second": 19}
